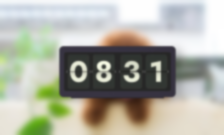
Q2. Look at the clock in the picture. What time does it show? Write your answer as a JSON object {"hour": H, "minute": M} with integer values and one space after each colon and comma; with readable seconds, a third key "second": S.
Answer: {"hour": 8, "minute": 31}
